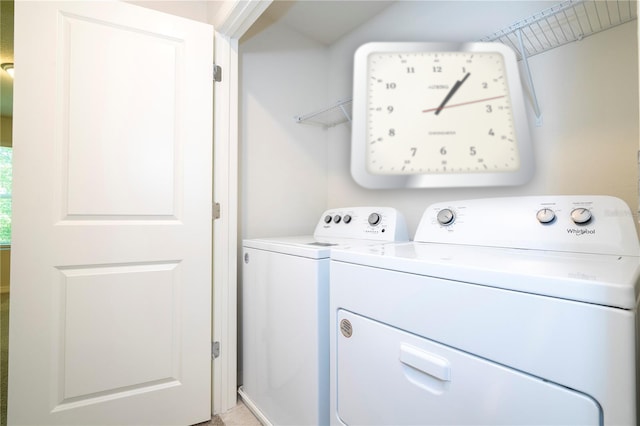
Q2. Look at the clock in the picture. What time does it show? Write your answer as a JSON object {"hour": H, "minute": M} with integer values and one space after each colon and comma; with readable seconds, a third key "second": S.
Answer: {"hour": 1, "minute": 6, "second": 13}
